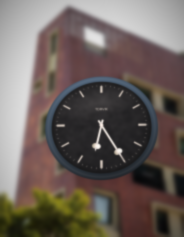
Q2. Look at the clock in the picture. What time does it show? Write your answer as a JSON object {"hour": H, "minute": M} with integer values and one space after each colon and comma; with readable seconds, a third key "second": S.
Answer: {"hour": 6, "minute": 25}
